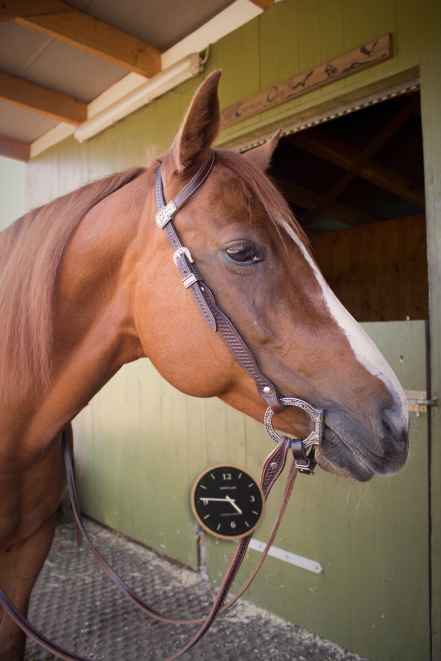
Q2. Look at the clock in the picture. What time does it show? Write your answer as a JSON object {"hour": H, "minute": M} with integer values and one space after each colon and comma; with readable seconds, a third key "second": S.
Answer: {"hour": 4, "minute": 46}
